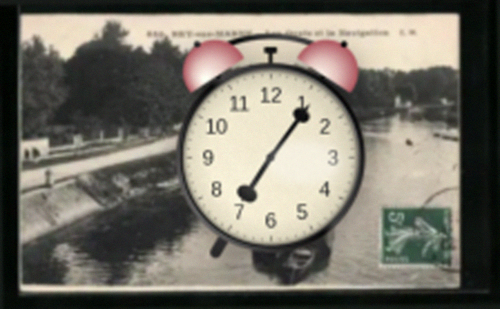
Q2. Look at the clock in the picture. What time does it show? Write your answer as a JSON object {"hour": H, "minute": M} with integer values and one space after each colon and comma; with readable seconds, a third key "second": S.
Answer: {"hour": 7, "minute": 6}
